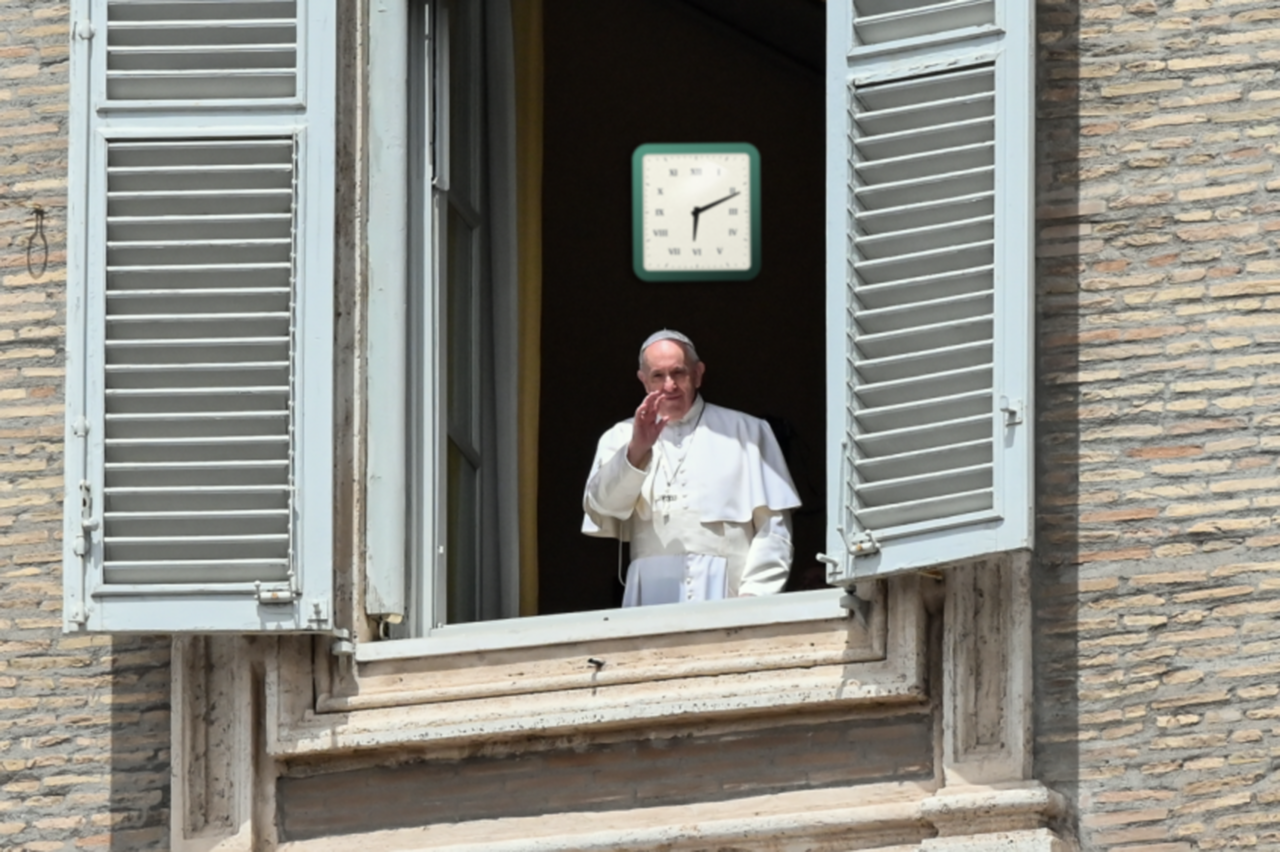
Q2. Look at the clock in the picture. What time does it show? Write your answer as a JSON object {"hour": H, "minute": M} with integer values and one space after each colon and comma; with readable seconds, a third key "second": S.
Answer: {"hour": 6, "minute": 11}
